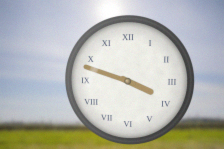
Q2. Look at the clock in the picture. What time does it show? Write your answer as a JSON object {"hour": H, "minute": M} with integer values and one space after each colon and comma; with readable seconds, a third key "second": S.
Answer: {"hour": 3, "minute": 48}
